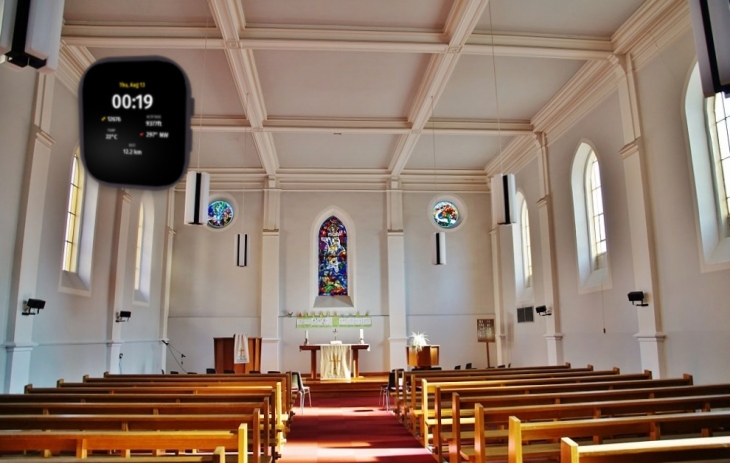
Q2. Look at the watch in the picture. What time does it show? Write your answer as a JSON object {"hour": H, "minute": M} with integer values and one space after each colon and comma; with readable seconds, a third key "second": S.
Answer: {"hour": 0, "minute": 19}
